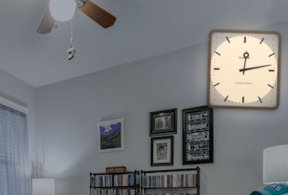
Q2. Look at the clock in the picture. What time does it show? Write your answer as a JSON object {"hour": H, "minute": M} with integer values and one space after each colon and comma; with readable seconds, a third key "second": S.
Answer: {"hour": 12, "minute": 13}
